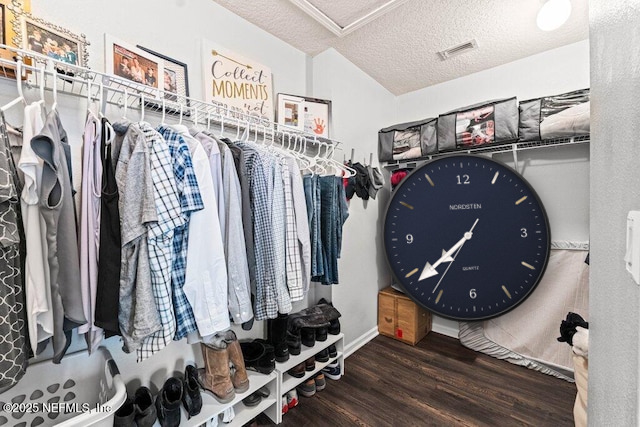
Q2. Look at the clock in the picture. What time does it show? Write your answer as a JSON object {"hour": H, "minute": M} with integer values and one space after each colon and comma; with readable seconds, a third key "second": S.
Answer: {"hour": 7, "minute": 38, "second": 36}
